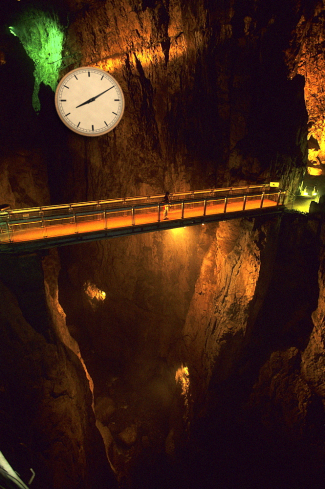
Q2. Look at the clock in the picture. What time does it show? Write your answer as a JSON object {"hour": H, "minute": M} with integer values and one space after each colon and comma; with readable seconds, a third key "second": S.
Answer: {"hour": 8, "minute": 10}
